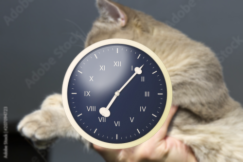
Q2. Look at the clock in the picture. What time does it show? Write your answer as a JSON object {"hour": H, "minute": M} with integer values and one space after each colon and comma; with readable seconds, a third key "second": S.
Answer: {"hour": 7, "minute": 7}
